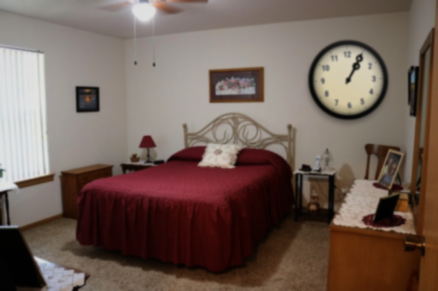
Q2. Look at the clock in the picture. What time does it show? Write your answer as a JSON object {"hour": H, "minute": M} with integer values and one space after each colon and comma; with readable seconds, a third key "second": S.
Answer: {"hour": 1, "minute": 5}
